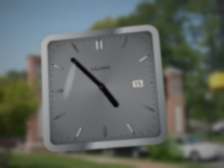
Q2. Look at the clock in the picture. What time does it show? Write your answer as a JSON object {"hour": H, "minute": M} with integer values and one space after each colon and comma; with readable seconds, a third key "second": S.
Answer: {"hour": 4, "minute": 53}
